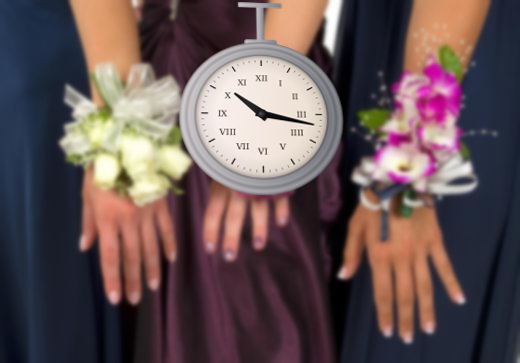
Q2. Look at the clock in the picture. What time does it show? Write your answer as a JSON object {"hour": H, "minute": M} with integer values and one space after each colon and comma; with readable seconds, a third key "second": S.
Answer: {"hour": 10, "minute": 17}
